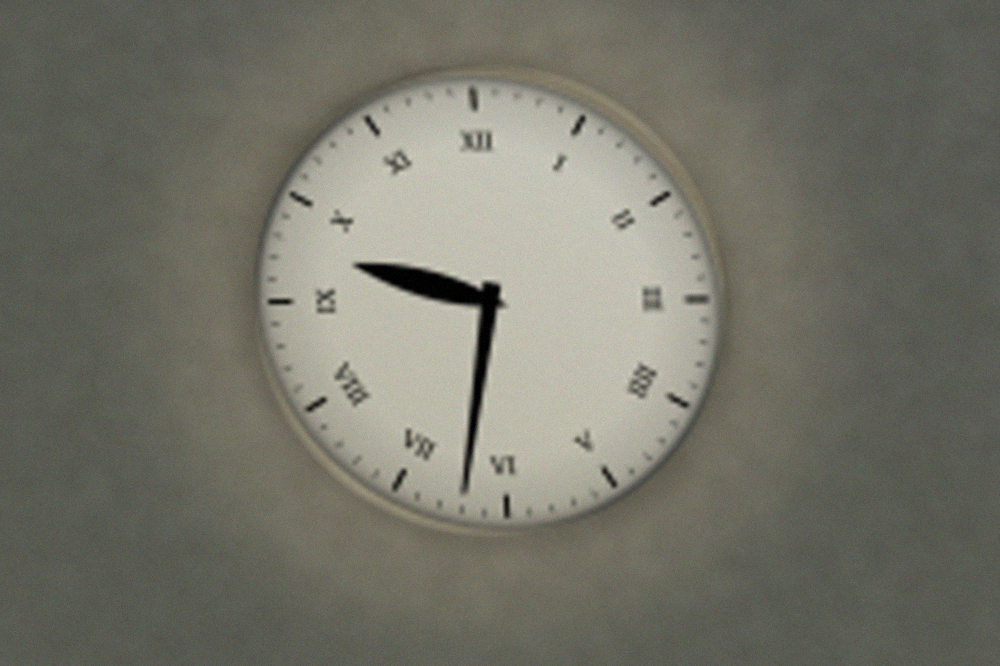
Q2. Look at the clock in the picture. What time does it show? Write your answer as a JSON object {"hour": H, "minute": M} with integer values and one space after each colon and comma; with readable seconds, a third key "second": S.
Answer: {"hour": 9, "minute": 32}
